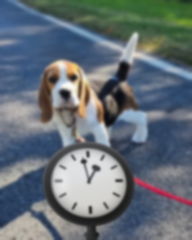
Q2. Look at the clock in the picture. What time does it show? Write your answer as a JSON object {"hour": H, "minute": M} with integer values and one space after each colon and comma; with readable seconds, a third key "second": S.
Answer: {"hour": 12, "minute": 58}
